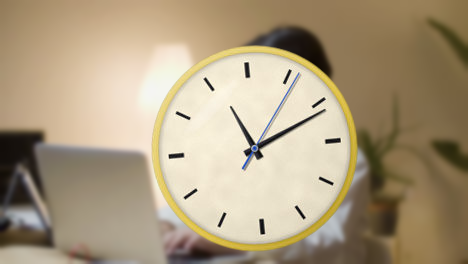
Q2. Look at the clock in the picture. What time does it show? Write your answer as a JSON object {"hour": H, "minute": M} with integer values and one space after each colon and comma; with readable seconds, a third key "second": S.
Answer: {"hour": 11, "minute": 11, "second": 6}
